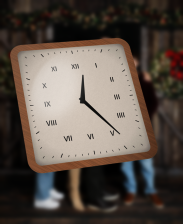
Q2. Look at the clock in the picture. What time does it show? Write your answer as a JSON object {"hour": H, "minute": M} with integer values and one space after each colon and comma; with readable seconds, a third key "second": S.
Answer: {"hour": 12, "minute": 24}
